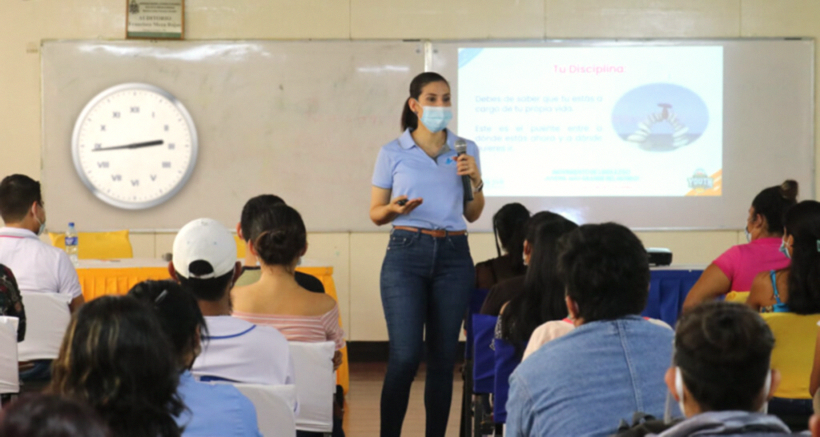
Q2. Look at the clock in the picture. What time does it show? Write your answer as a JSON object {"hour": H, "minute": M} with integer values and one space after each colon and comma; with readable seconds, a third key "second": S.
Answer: {"hour": 2, "minute": 44}
